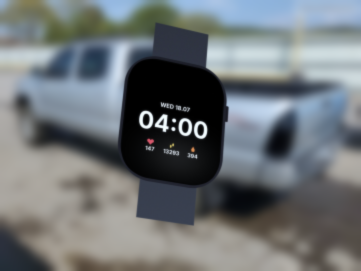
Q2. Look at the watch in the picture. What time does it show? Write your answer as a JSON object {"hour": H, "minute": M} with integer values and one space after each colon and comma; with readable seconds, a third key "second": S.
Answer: {"hour": 4, "minute": 0}
